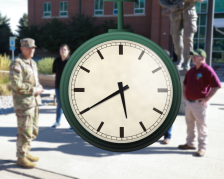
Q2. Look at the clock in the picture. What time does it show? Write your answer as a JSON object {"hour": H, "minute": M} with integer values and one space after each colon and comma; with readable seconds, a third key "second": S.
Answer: {"hour": 5, "minute": 40}
